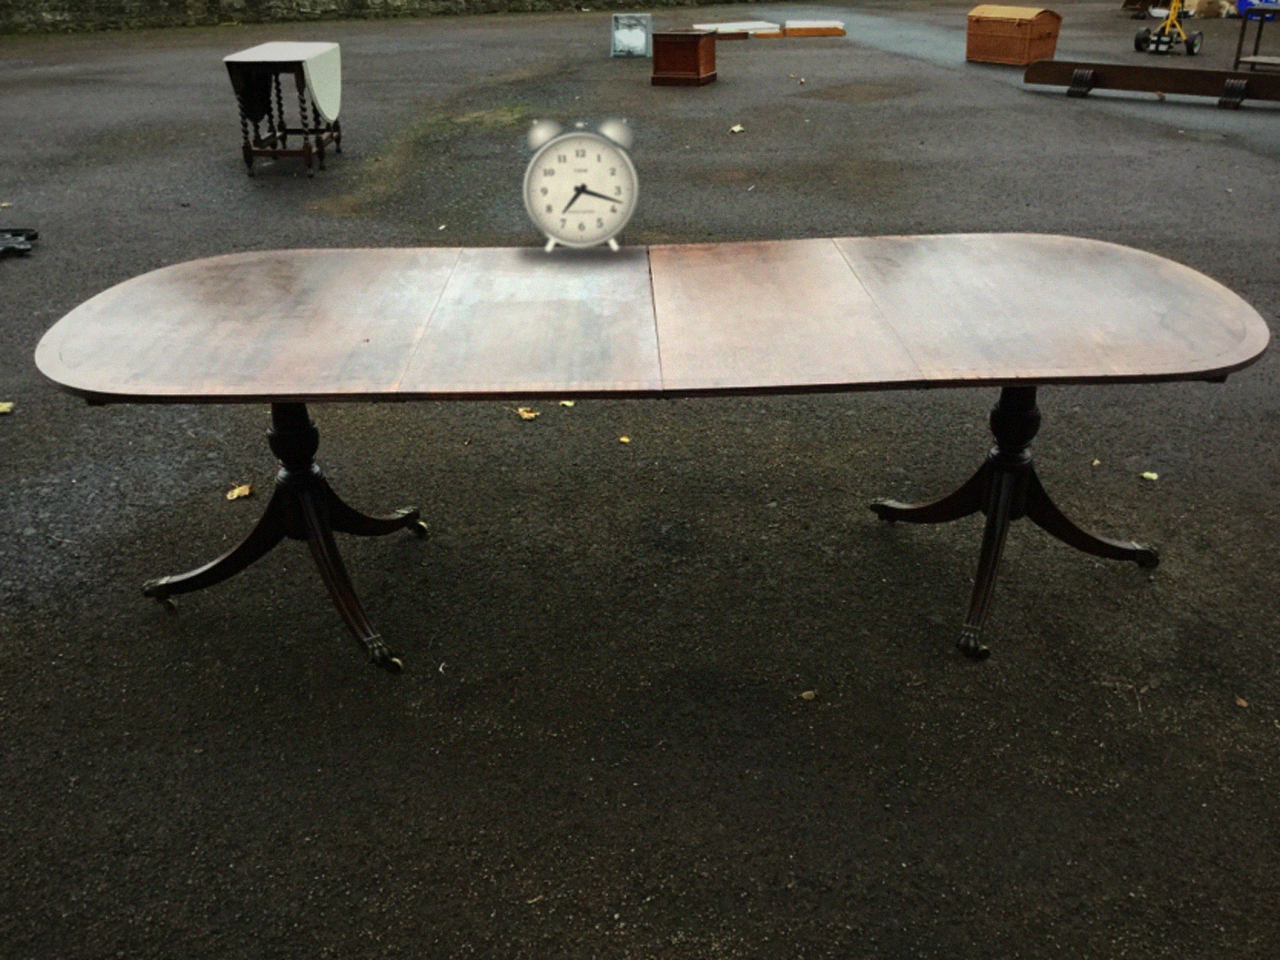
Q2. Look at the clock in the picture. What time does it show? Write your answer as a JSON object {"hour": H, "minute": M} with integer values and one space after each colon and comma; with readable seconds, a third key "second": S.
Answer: {"hour": 7, "minute": 18}
